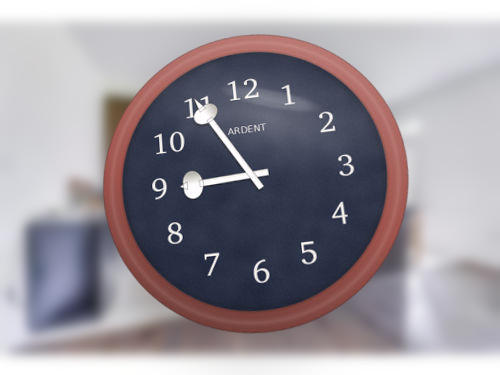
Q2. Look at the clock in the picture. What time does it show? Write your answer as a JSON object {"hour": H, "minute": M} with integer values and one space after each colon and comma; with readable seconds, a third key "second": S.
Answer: {"hour": 8, "minute": 55}
